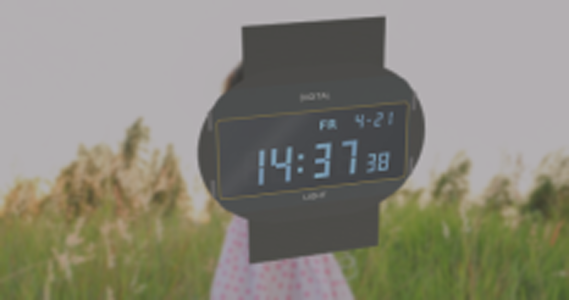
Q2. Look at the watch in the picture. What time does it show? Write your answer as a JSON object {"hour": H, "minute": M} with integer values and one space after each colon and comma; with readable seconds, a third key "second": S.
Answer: {"hour": 14, "minute": 37, "second": 38}
